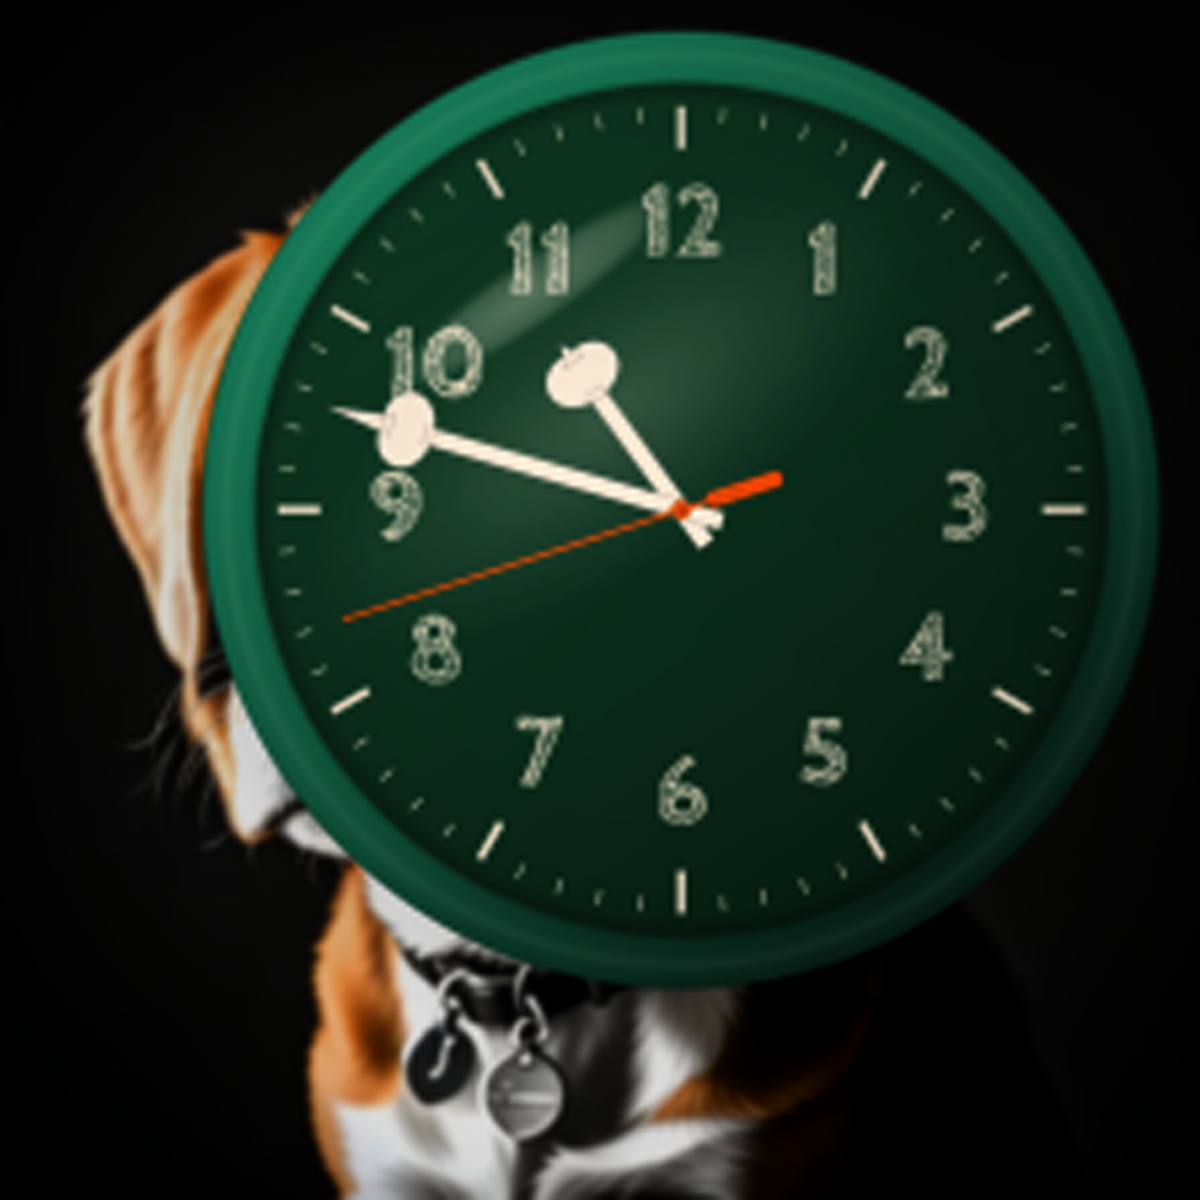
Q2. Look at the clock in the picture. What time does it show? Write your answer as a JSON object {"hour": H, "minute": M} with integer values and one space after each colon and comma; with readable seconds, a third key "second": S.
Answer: {"hour": 10, "minute": 47, "second": 42}
